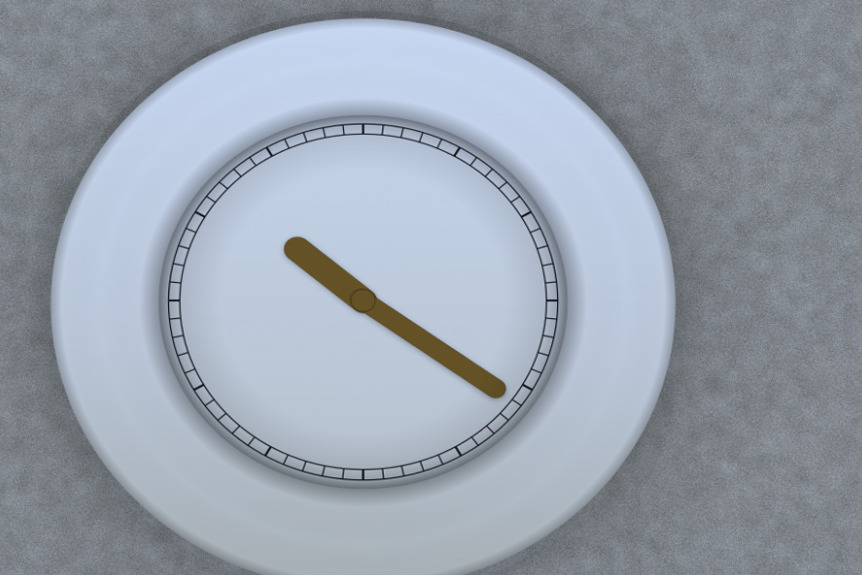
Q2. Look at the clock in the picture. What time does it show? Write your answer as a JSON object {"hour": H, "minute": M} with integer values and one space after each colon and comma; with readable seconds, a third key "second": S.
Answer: {"hour": 10, "minute": 21}
